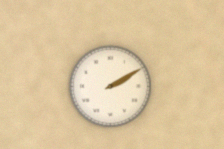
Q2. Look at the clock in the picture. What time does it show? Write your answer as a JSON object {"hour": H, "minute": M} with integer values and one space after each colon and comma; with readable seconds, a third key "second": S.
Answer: {"hour": 2, "minute": 10}
